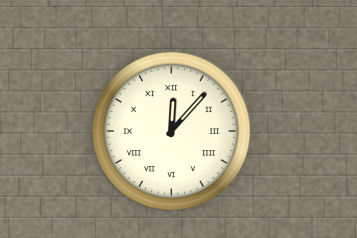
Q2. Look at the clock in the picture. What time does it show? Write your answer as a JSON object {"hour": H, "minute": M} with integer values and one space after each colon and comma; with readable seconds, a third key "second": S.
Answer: {"hour": 12, "minute": 7}
